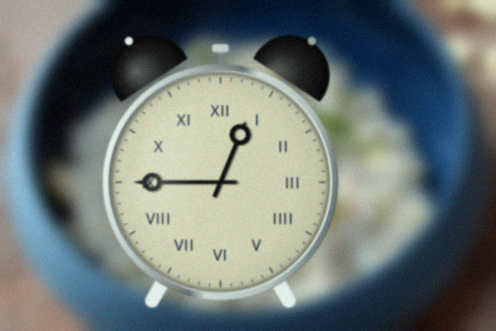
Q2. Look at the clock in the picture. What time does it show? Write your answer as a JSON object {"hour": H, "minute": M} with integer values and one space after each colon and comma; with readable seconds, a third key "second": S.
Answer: {"hour": 12, "minute": 45}
